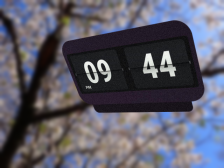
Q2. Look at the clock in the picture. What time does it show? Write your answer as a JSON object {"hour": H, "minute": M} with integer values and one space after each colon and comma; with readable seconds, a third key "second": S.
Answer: {"hour": 9, "minute": 44}
